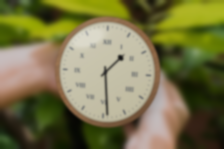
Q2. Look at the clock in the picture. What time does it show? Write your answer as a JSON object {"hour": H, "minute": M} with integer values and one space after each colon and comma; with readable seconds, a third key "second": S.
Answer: {"hour": 1, "minute": 29}
